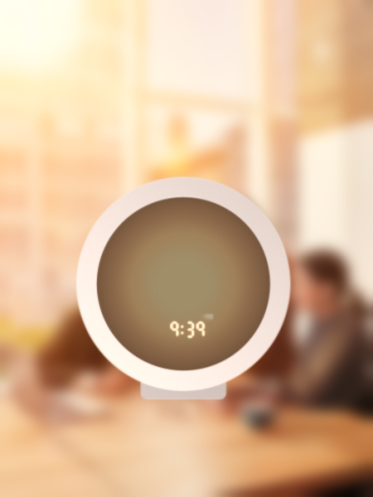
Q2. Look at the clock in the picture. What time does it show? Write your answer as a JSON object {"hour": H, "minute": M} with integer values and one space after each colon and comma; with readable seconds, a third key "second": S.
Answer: {"hour": 9, "minute": 39}
